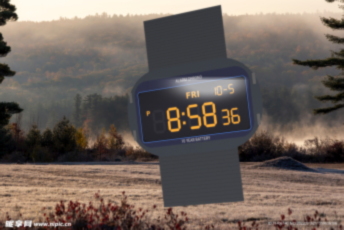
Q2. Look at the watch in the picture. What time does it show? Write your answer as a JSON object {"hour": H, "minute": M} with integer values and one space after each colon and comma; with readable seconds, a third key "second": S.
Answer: {"hour": 8, "minute": 58, "second": 36}
